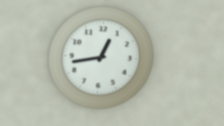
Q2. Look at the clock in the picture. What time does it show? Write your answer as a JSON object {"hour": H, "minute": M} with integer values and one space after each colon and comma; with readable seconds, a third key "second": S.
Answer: {"hour": 12, "minute": 43}
